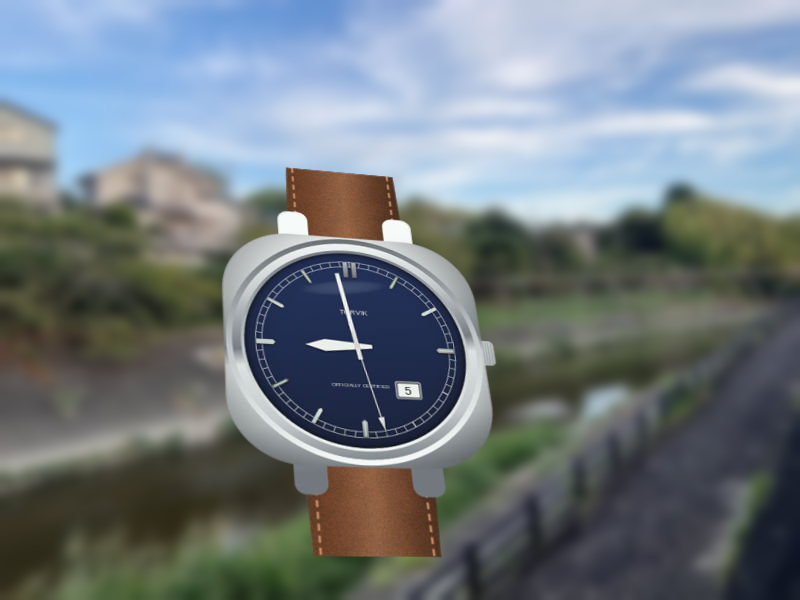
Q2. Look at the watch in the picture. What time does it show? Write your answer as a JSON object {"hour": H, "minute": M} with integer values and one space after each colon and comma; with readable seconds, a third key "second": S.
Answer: {"hour": 8, "minute": 58, "second": 28}
